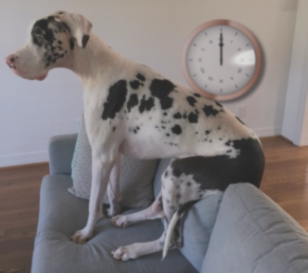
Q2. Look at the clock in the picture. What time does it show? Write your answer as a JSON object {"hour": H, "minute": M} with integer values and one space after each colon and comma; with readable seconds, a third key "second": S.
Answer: {"hour": 12, "minute": 0}
